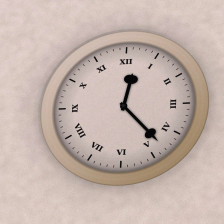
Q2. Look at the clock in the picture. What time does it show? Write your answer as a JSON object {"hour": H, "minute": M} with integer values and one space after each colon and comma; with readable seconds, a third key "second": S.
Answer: {"hour": 12, "minute": 23}
